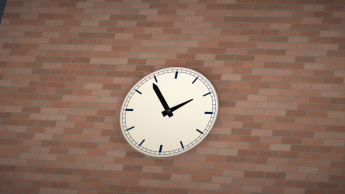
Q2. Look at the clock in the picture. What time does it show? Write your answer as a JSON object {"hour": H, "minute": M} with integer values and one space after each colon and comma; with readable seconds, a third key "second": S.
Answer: {"hour": 1, "minute": 54}
